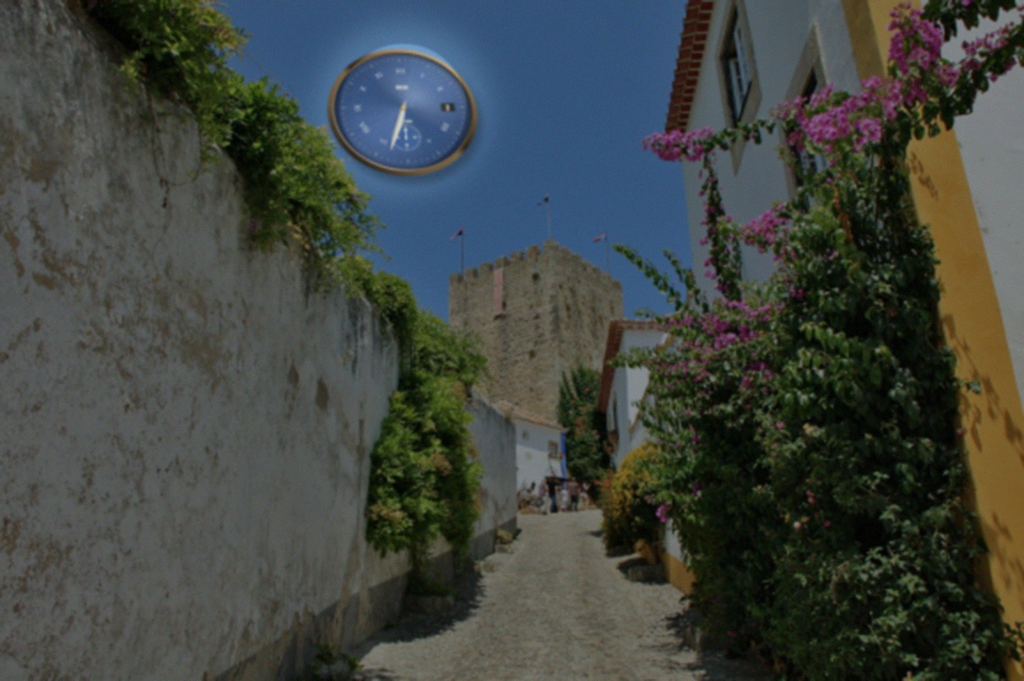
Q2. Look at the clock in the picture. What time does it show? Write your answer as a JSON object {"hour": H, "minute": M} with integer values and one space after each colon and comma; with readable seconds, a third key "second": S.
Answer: {"hour": 6, "minute": 33}
